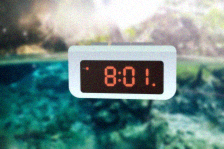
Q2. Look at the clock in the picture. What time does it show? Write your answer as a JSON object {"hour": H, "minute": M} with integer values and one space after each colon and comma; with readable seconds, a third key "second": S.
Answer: {"hour": 8, "minute": 1}
